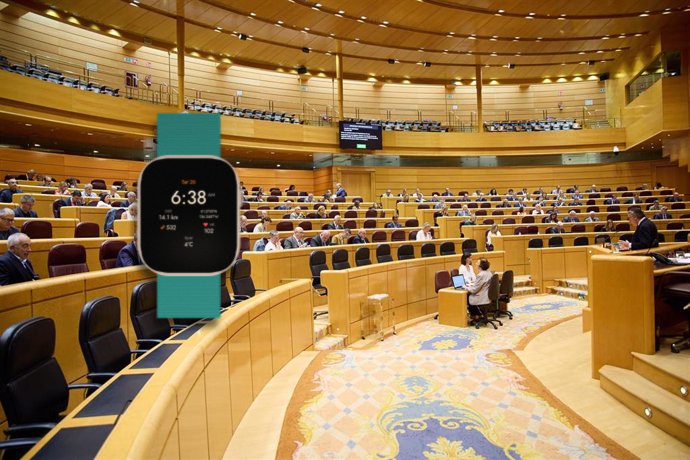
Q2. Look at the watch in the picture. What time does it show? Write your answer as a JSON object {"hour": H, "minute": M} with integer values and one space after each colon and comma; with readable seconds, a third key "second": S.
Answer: {"hour": 6, "minute": 38}
